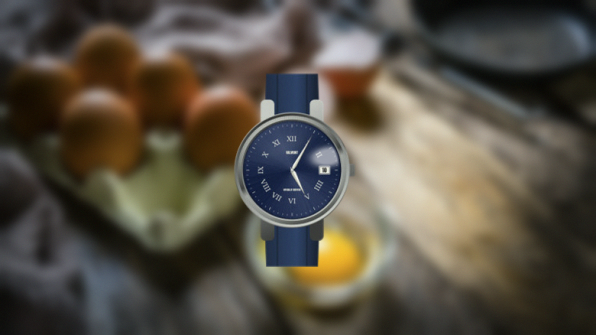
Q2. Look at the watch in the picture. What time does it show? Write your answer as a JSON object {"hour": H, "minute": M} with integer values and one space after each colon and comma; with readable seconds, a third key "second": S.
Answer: {"hour": 5, "minute": 5}
